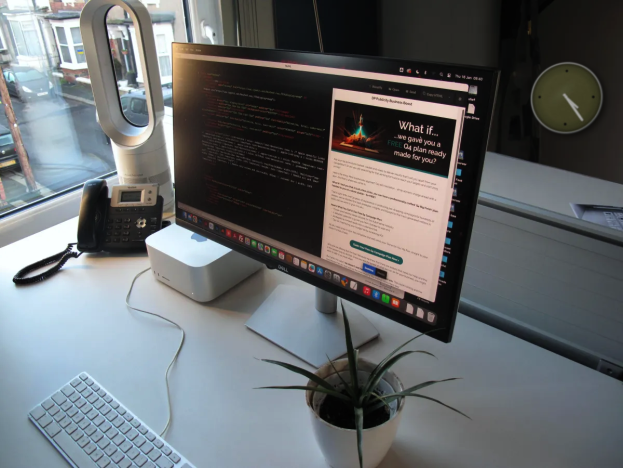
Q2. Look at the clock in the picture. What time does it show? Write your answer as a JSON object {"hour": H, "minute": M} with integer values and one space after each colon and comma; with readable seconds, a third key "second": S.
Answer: {"hour": 4, "minute": 24}
